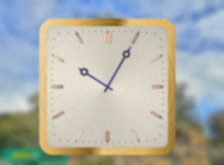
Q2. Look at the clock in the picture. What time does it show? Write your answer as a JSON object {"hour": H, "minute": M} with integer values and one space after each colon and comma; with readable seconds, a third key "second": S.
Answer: {"hour": 10, "minute": 5}
